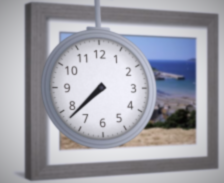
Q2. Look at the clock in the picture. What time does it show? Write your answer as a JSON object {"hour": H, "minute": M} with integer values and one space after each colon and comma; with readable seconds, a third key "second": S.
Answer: {"hour": 7, "minute": 38}
